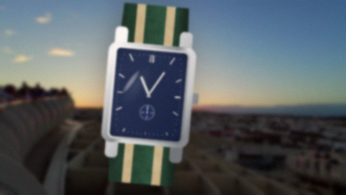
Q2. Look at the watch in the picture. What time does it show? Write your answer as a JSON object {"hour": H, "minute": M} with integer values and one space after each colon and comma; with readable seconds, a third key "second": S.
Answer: {"hour": 11, "minute": 5}
